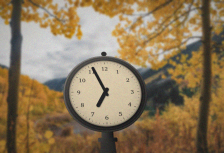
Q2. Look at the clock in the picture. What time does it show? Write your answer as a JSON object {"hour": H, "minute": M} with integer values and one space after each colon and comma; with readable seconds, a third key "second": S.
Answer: {"hour": 6, "minute": 56}
